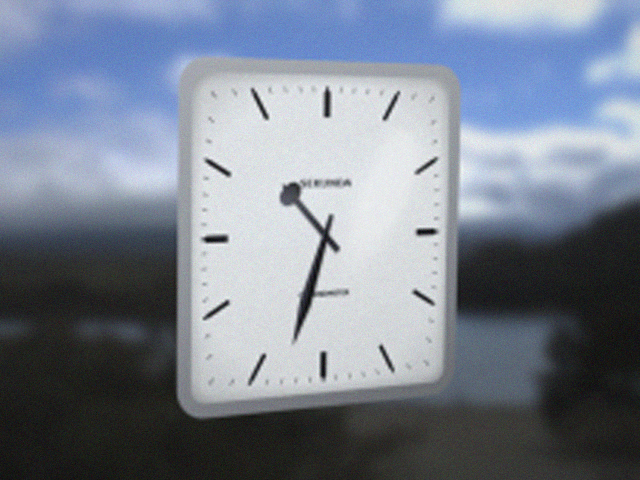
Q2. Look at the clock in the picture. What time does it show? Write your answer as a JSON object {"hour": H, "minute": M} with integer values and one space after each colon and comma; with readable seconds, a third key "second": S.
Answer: {"hour": 10, "minute": 33}
